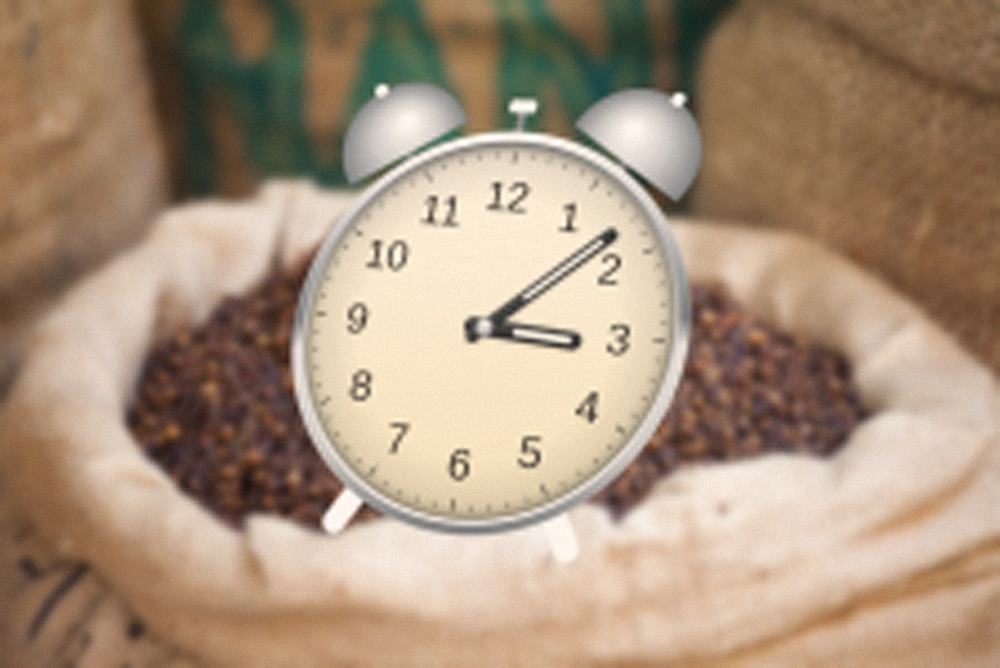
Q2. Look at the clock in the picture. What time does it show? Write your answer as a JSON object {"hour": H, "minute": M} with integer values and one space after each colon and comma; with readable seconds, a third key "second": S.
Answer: {"hour": 3, "minute": 8}
